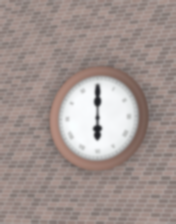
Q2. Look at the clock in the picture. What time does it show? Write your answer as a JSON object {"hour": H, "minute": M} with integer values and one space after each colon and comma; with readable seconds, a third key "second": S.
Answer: {"hour": 6, "minute": 0}
